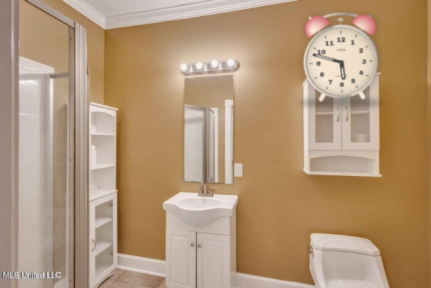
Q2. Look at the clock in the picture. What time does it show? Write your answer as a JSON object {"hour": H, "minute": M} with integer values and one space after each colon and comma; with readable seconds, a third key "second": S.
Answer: {"hour": 5, "minute": 48}
